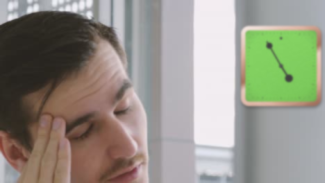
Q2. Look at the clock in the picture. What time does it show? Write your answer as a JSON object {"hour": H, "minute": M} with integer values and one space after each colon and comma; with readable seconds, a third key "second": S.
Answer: {"hour": 4, "minute": 55}
